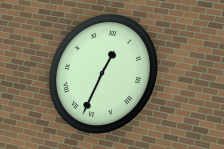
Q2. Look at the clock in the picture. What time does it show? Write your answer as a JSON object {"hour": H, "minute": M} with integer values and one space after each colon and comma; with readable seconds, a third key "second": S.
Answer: {"hour": 12, "minute": 32}
